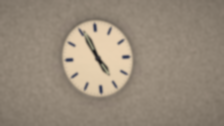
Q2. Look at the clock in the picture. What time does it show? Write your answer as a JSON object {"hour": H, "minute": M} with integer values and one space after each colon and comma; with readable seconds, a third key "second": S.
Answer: {"hour": 4, "minute": 56}
